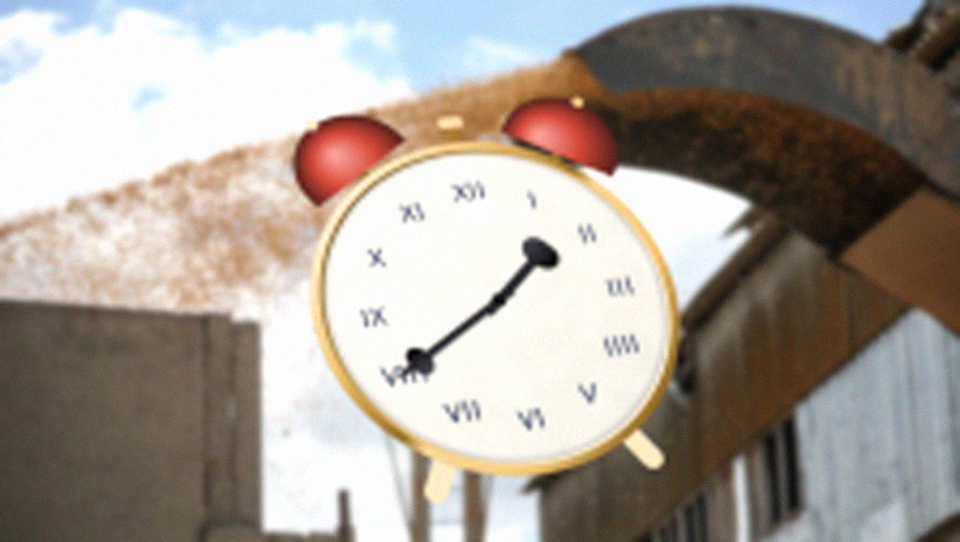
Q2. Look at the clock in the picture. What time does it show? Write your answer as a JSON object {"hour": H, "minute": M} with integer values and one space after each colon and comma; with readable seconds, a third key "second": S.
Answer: {"hour": 1, "minute": 40}
